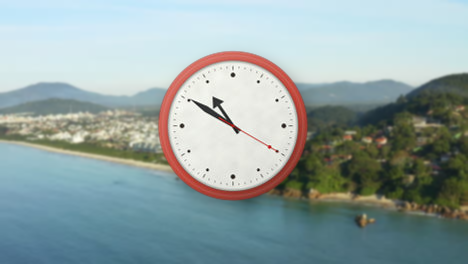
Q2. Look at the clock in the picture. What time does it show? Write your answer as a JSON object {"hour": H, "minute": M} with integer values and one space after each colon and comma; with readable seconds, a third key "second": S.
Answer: {"hour": 10, "minute": 50, "second": 20}
